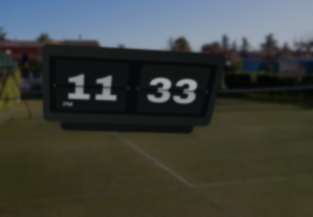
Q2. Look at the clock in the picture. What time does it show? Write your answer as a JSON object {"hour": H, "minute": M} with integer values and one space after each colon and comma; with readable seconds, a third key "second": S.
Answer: {"hour": 11, "minute": 33}
